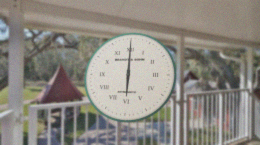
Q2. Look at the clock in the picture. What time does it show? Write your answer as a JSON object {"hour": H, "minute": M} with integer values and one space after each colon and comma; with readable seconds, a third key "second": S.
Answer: {"hour": 6, "minute": 0}
